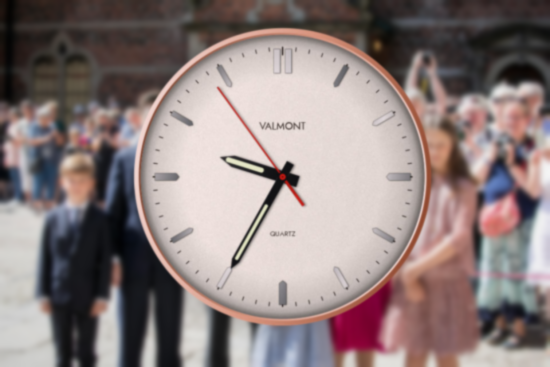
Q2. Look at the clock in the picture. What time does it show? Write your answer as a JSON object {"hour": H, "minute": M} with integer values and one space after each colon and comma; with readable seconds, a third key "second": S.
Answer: {"hour": 9, "minute": 34, "second": 54}
